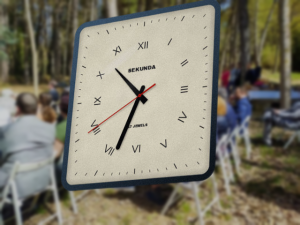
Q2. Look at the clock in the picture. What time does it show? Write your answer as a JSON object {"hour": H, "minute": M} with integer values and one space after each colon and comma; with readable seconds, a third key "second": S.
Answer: {"hour": 10, "minute": 33, "second": 40}
